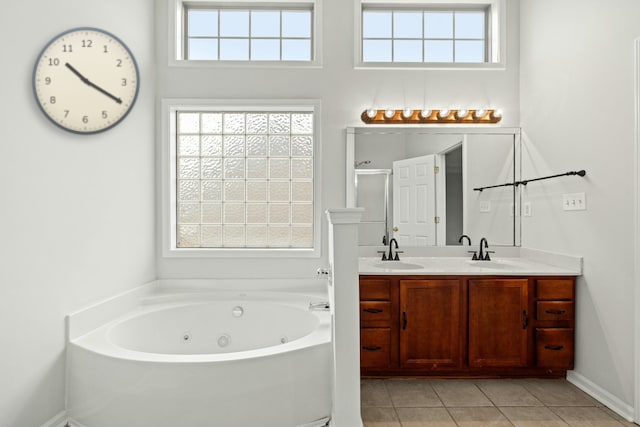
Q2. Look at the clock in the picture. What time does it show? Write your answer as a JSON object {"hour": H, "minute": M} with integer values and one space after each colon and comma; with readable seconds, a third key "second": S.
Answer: {"hour": 10, "minute": 20}
